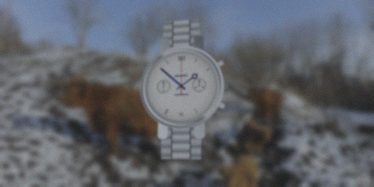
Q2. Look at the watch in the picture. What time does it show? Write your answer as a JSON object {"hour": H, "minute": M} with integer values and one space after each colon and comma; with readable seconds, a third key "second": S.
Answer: {"hour": 1, "minute": 52}
